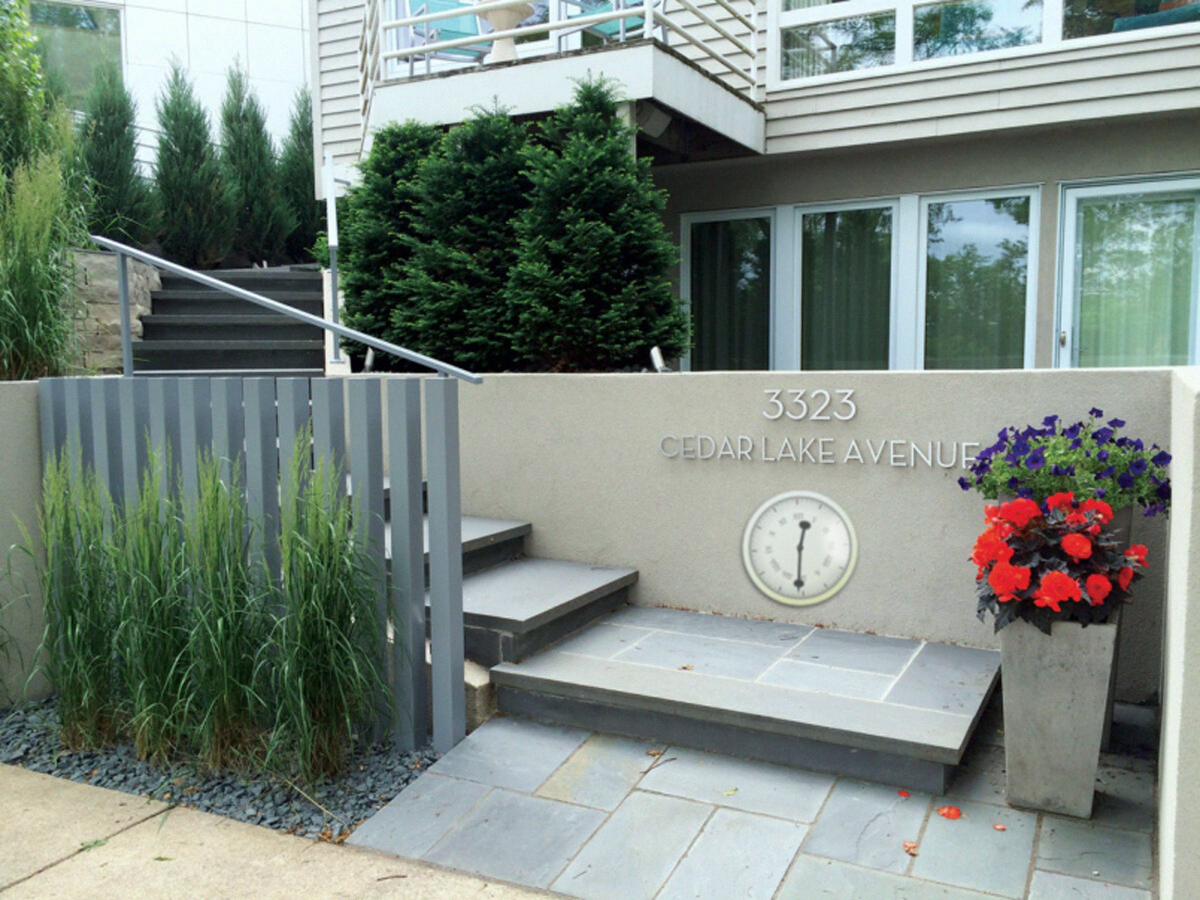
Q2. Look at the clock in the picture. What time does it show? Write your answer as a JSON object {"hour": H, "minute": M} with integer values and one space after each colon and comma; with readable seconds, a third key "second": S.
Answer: {"hour": 12, "minute": 31}
